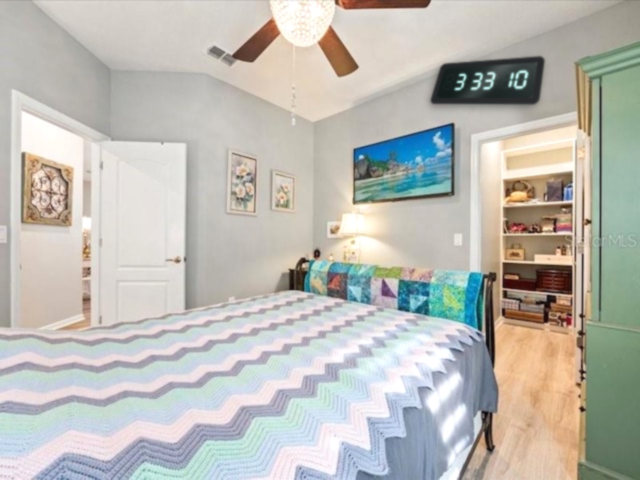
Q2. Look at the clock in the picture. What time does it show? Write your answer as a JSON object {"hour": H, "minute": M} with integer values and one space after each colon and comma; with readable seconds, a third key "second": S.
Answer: {"hour": 3, "minute": 33, "second": 10}
